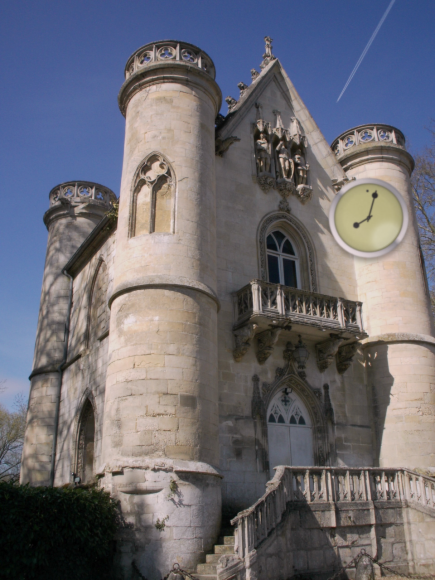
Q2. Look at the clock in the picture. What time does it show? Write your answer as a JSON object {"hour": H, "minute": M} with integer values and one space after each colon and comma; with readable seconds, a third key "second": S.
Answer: {"hour": 8, "minute": 3}
